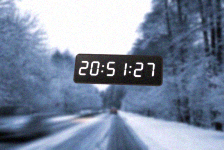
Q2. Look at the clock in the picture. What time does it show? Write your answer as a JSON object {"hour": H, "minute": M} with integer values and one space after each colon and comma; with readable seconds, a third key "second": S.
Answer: {"hour": 20, "minute": 51, "second": 27}
